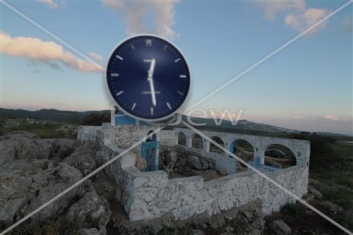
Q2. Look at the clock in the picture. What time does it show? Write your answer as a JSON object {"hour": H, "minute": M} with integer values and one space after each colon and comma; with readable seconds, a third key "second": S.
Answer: {"hour": 12, "minute": 29}
